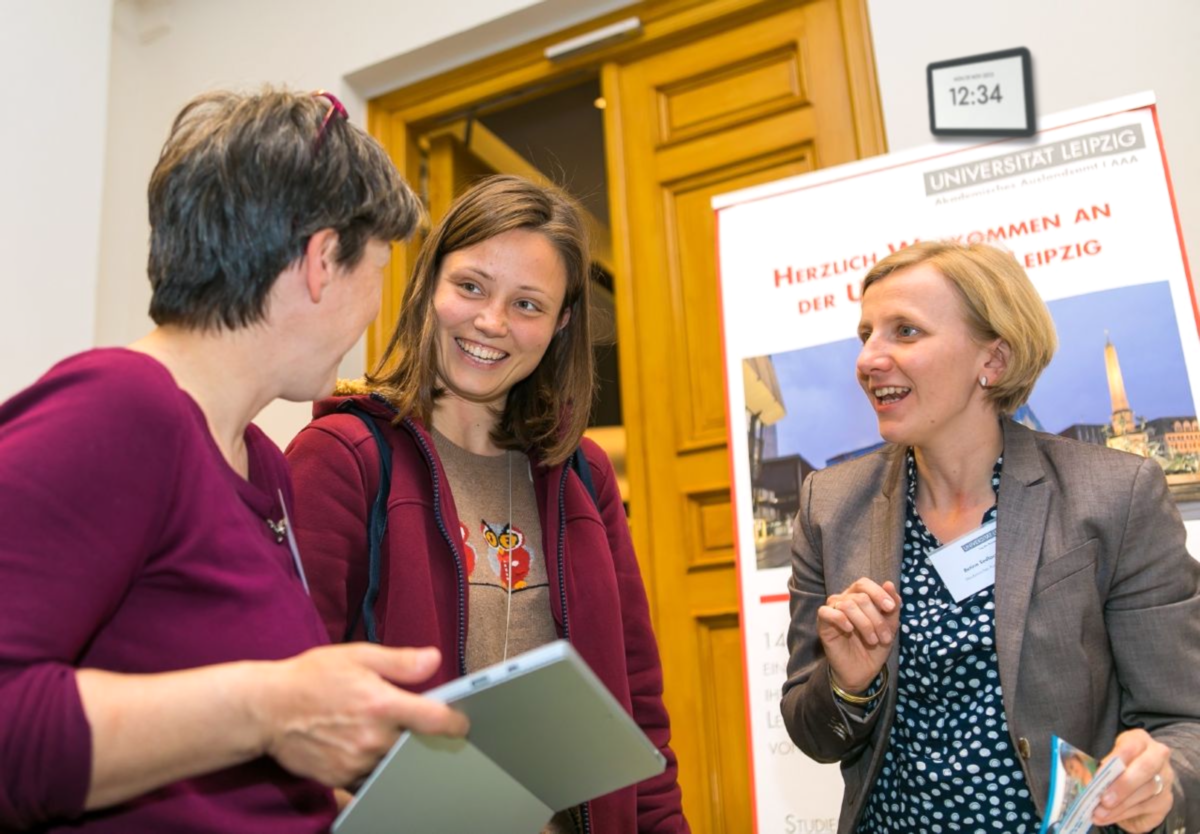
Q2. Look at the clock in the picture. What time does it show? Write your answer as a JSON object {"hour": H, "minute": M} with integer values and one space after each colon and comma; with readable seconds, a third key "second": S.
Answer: {"hour": 12, "minute": 34}
